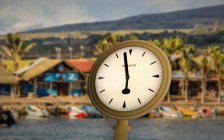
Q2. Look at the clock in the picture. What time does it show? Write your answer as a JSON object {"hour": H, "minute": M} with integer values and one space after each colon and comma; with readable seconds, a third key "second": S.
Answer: {"hour": 5, "minute": 58}
